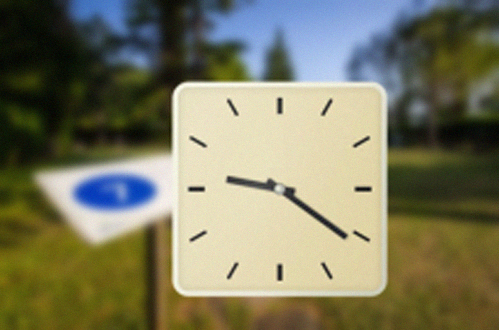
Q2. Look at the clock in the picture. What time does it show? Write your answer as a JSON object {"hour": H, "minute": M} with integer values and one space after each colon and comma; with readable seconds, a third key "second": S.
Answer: {"hour": 9, "minute": 21}
